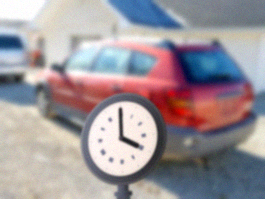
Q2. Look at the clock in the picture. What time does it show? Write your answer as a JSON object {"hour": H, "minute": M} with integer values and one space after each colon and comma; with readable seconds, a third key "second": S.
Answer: {"hour": 4, "minute": 0}
